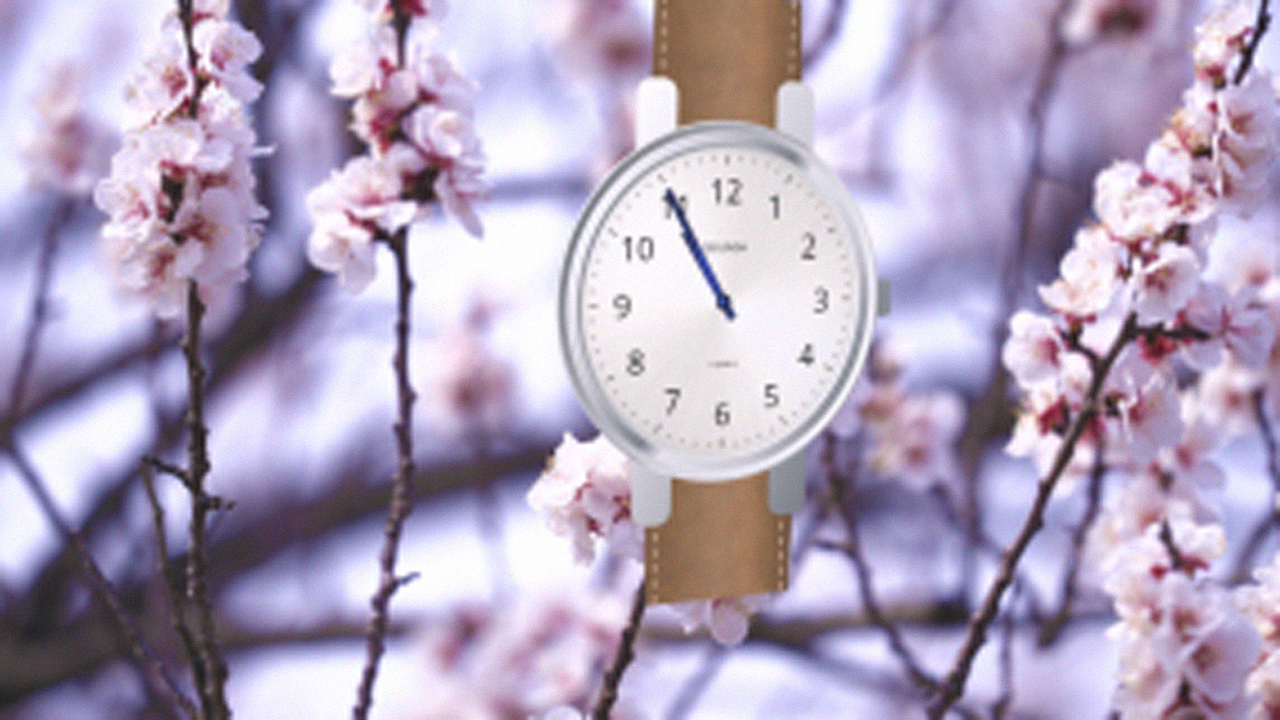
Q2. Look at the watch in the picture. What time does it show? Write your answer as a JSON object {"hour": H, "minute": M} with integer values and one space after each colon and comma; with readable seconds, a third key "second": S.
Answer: {"hour": 10, "minute": 55}
